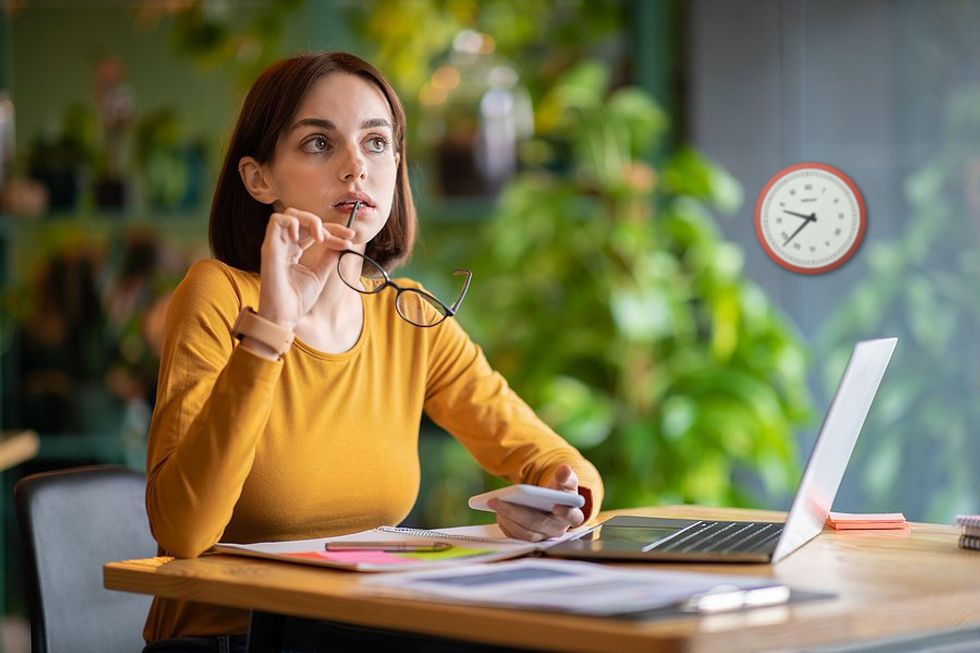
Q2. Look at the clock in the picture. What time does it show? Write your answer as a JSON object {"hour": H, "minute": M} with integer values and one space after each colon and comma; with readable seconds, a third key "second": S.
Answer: {"hour": 9, "minute": 38}
